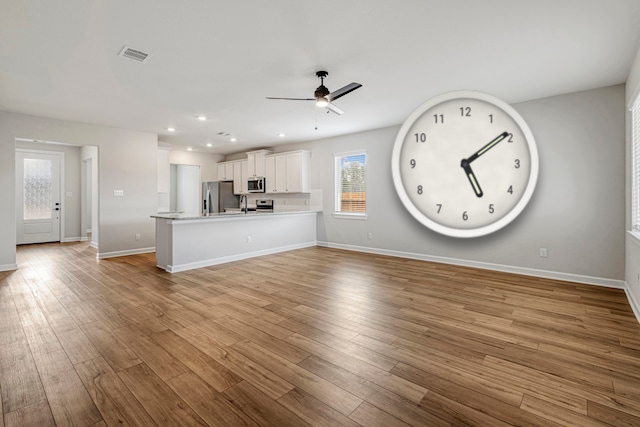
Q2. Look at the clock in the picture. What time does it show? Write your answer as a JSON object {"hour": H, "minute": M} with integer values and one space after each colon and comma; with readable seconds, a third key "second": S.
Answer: {"hour": 5, "minute": 9}
